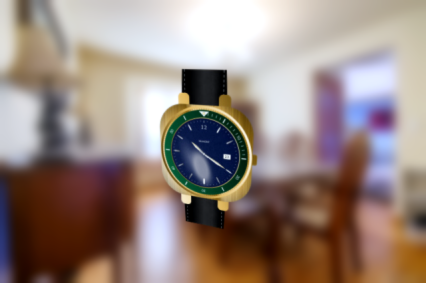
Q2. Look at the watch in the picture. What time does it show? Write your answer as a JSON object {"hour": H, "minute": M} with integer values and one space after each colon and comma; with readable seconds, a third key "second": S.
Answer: {"hour": 10, "minute": 20}
